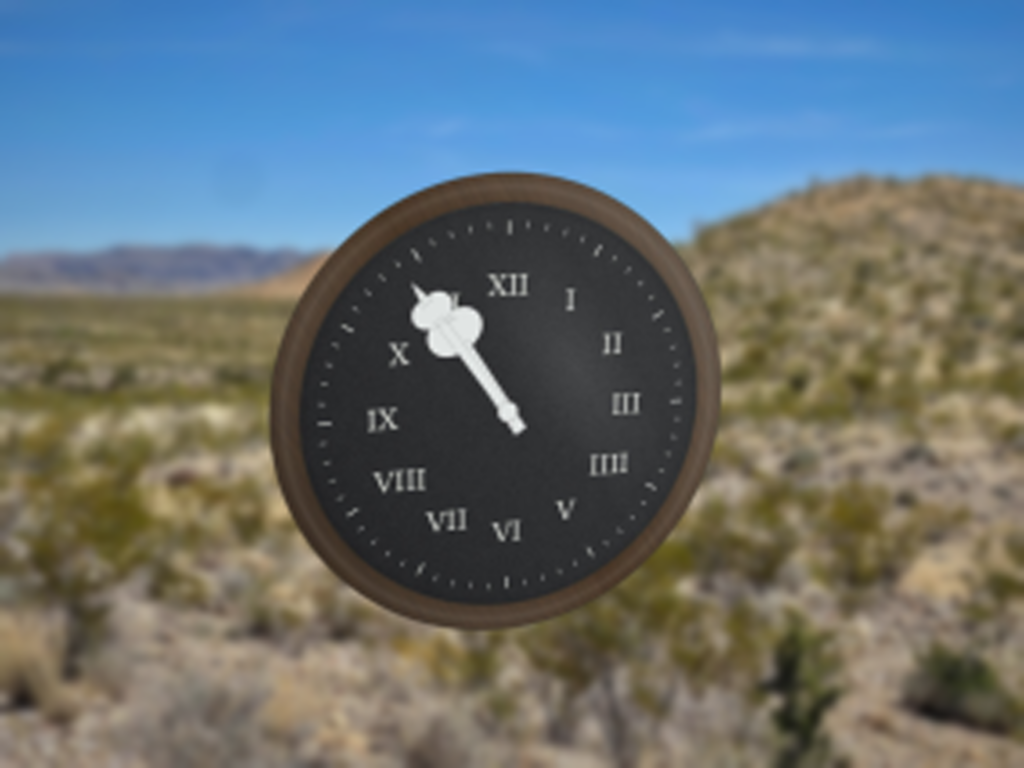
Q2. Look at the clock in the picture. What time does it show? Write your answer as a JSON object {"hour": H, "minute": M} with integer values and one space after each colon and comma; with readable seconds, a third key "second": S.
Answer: {"hour": 10, "minute": 54}
